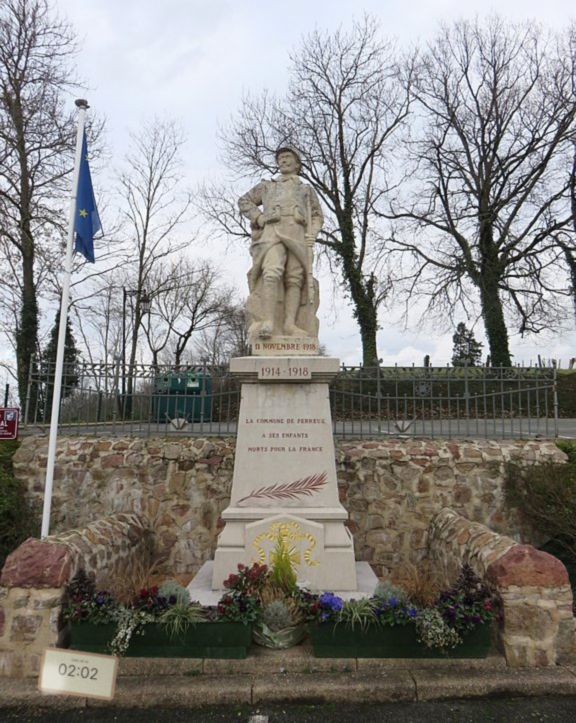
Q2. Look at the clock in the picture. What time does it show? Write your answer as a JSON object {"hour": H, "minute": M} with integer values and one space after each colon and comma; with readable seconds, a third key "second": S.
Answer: {"hour": 2, "minute": 2}
